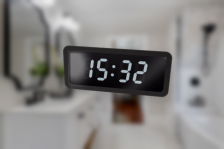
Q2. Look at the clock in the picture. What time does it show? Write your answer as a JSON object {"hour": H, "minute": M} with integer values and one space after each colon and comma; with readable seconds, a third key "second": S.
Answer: {"hour": 15, "minute": 32}
